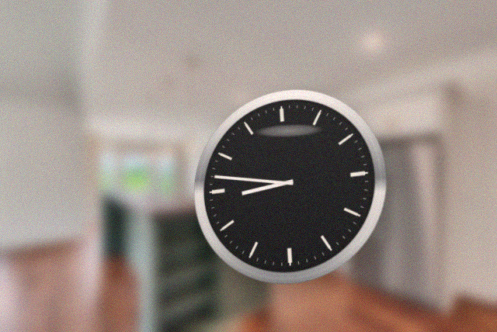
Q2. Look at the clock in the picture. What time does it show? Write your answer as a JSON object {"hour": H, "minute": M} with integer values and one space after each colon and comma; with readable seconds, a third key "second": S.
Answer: {"hour": 8, "minute": 47}
